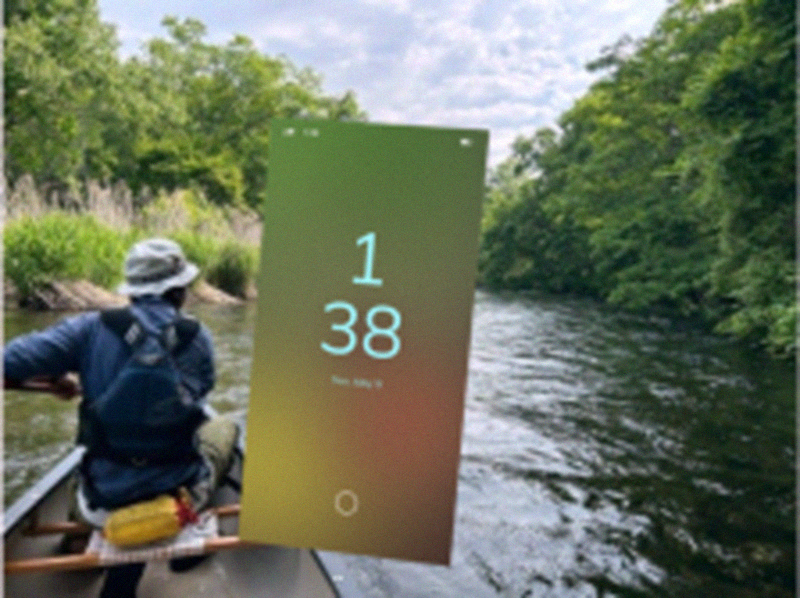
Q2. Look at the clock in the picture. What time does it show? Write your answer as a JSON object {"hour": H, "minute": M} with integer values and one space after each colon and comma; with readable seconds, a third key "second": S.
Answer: {"hour": 1, "minute": 38}
